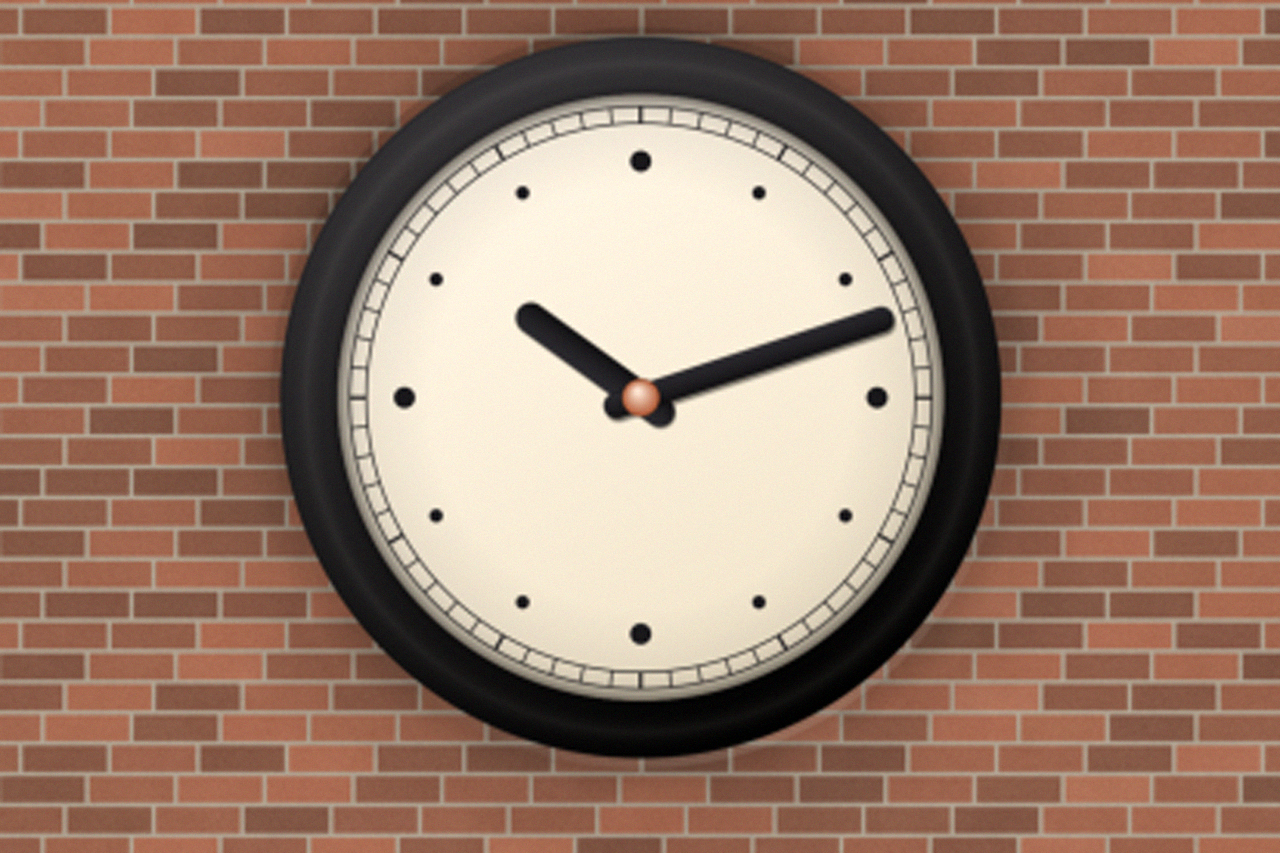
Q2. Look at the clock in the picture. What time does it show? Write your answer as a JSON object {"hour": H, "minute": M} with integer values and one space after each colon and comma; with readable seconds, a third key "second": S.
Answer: {"hour": 10, "minute": 12}
